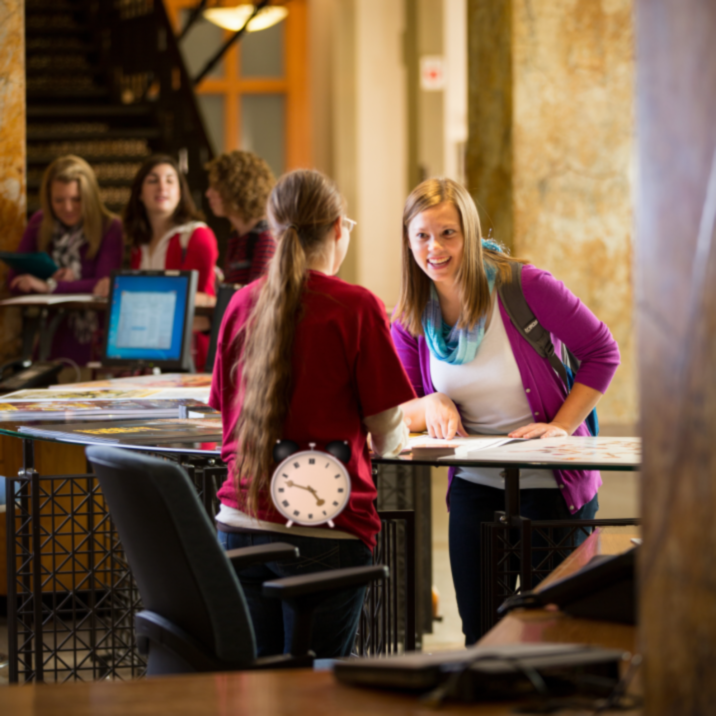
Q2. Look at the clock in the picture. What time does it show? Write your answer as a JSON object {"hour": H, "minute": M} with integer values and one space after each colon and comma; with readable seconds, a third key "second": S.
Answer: {"hour": 4, "minute": 48}
